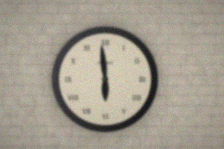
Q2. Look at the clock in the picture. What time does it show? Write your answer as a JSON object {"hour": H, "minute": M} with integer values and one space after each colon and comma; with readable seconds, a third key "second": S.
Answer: {"hour": 5, "minute": 59}
